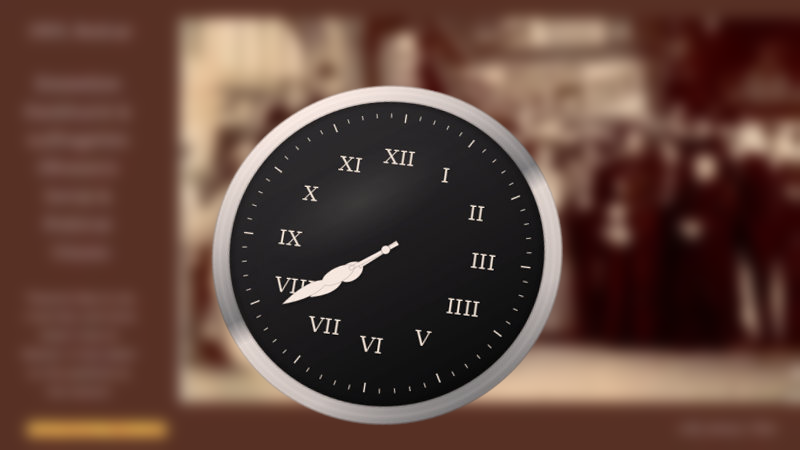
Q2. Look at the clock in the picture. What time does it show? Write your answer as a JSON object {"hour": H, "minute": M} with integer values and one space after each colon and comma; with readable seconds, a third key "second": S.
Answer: {"hour": 7, "minute": 39}
